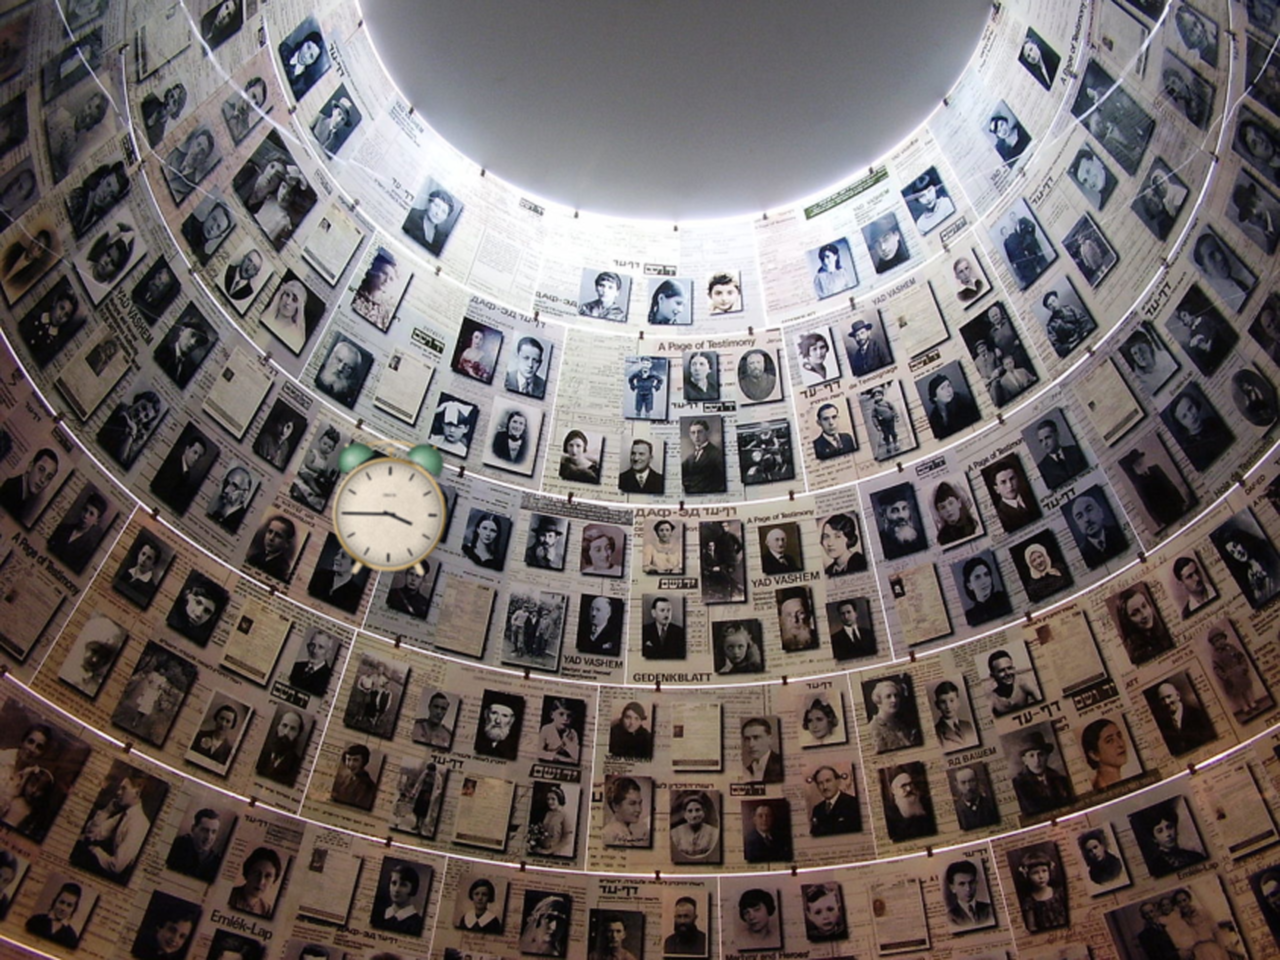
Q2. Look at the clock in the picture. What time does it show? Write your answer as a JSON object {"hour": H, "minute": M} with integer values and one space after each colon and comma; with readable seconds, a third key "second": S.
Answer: {"hour": 3, "minute": 45}
